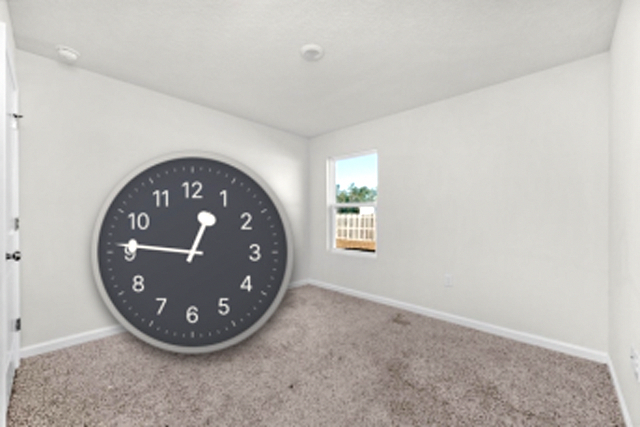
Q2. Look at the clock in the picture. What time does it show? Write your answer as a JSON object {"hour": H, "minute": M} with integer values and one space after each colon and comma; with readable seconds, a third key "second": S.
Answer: {"hour": 12, "minute": 46}
